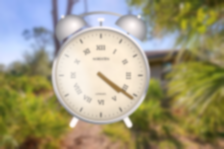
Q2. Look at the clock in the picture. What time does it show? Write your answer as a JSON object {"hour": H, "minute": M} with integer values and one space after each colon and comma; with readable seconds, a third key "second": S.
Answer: {"hour": 4, "minute": 21}
